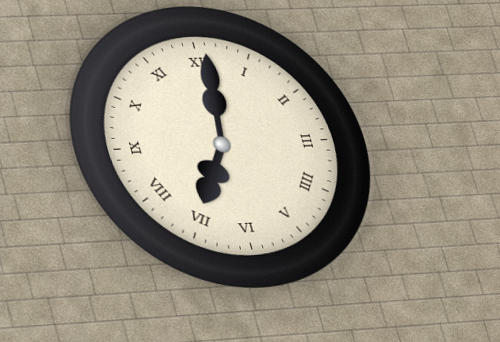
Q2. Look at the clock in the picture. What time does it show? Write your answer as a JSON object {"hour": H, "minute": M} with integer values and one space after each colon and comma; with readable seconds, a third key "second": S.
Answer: {"hour": 7, "minute": 1}
